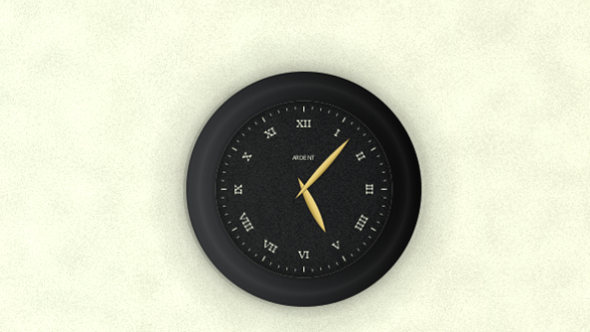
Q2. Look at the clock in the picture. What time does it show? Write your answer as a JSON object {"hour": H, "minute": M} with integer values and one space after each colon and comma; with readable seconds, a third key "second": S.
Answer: {"hour": 5, "minute": 7}
